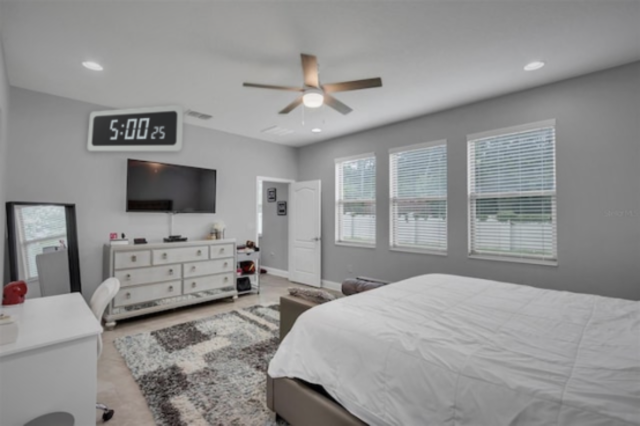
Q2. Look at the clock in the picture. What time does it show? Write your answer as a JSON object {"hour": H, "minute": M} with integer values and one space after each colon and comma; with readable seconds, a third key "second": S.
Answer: {"hour": 5, "minute": 0, "second": 25}
